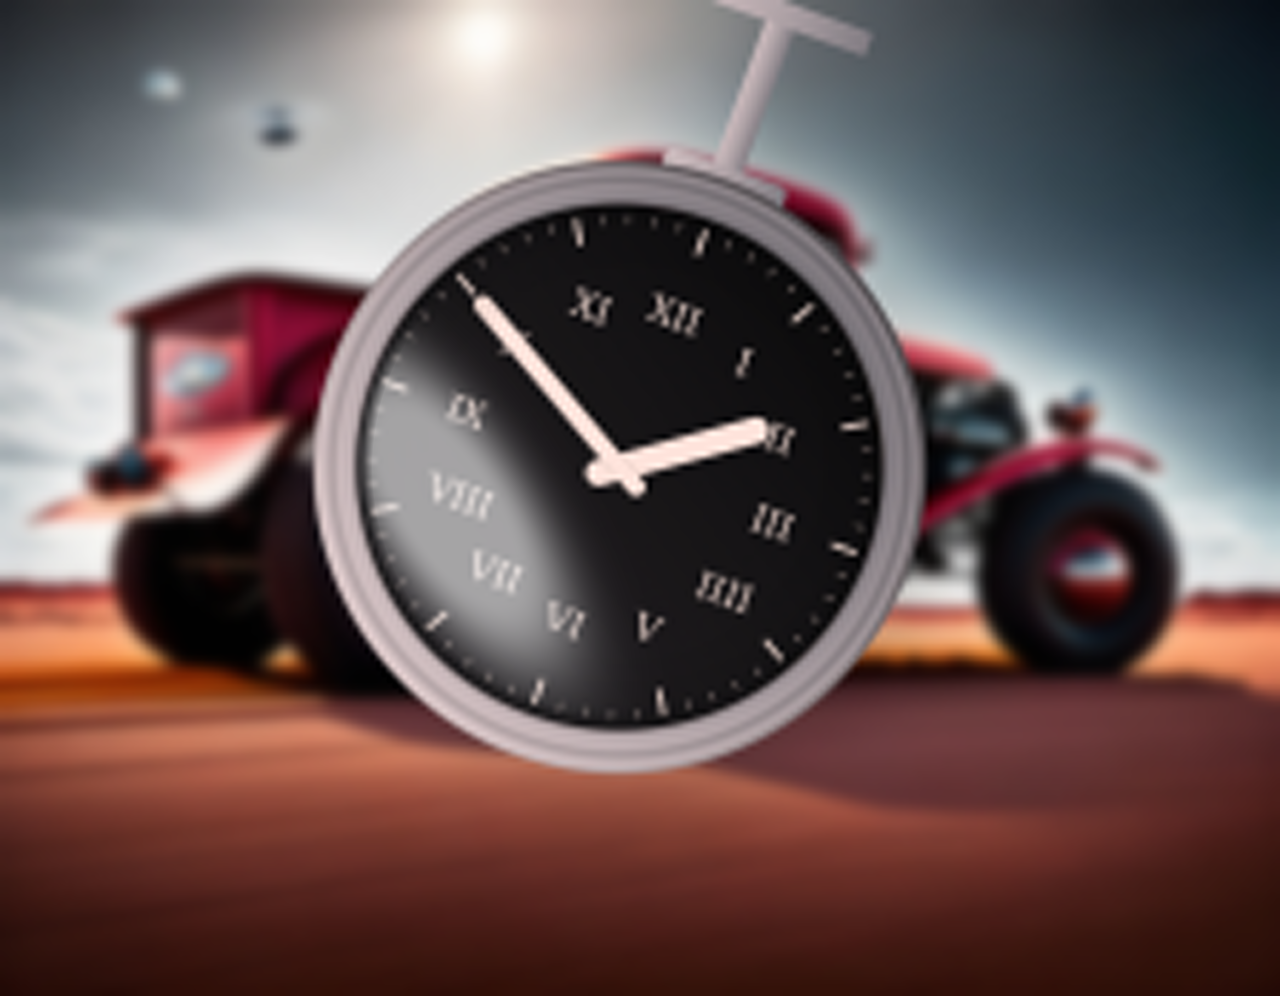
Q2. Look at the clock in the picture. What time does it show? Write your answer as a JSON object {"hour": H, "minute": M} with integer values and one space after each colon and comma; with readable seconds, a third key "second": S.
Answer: {"hour": 1, "minute": 50}
